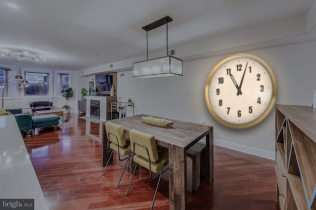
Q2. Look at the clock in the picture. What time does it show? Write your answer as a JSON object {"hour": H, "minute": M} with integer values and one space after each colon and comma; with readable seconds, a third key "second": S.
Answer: {"hour": 11, "minute": 3}
